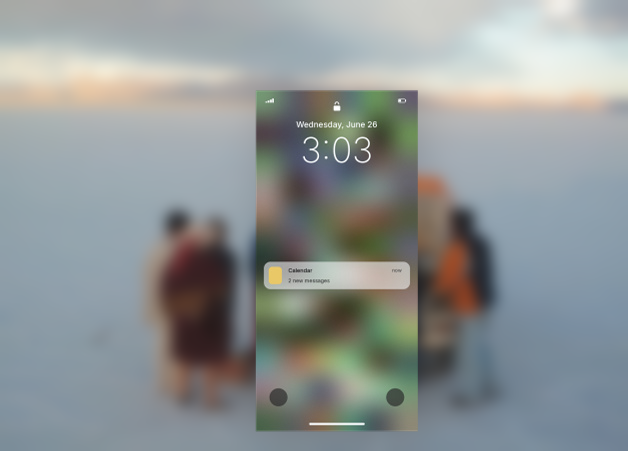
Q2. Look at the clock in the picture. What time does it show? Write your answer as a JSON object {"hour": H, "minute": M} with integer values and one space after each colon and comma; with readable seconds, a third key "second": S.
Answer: {"hour": 3, "minute": 3}
